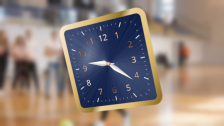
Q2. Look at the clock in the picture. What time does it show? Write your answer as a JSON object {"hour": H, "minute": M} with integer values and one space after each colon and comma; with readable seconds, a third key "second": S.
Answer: {"hour": 9, "minute": 22}
